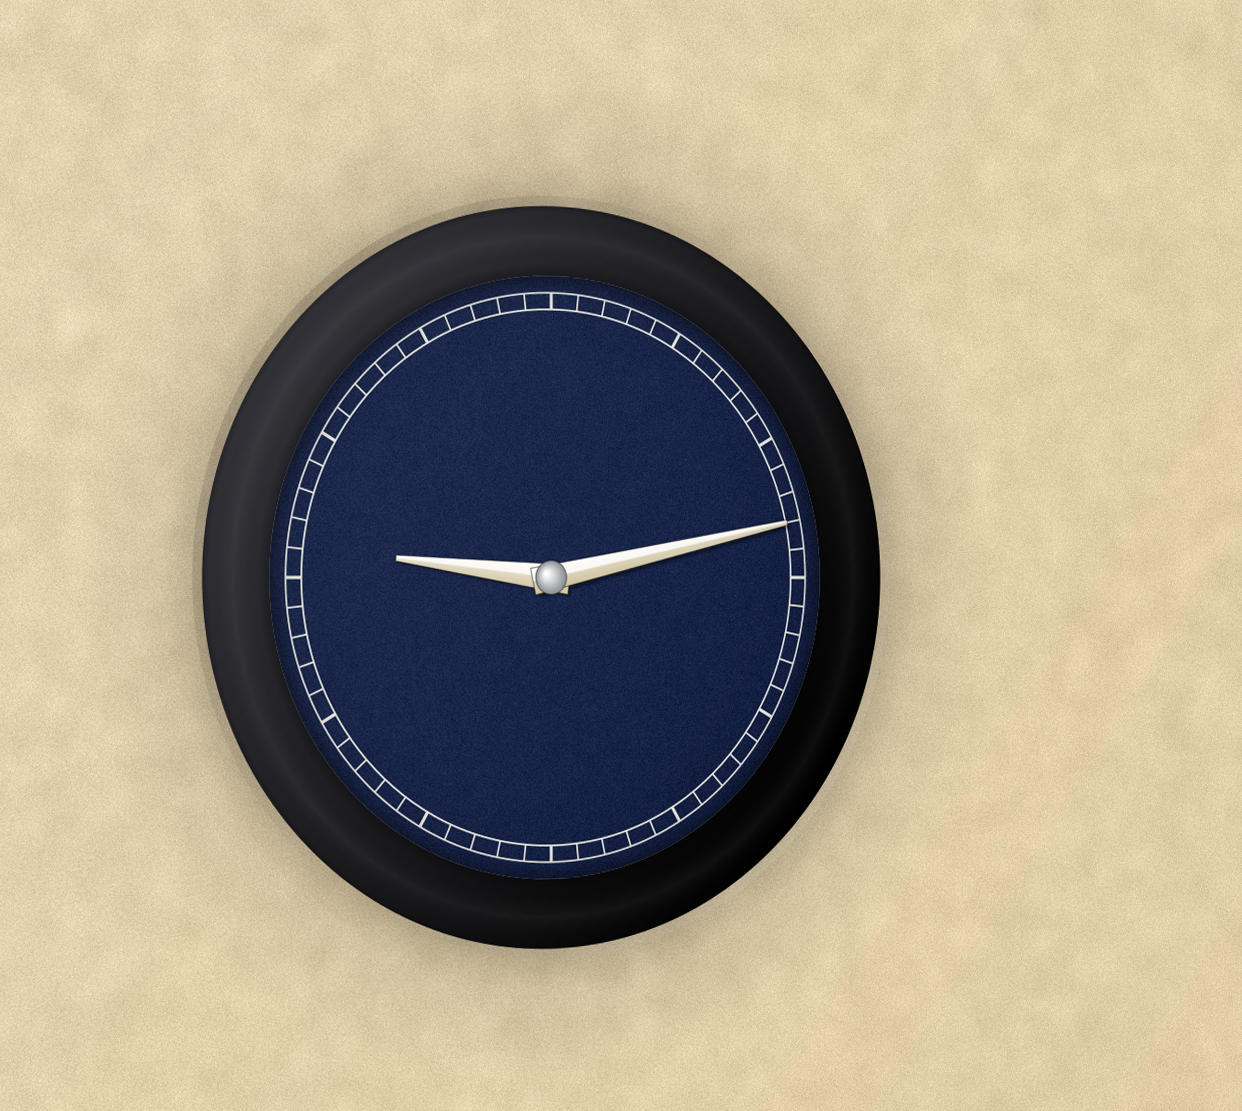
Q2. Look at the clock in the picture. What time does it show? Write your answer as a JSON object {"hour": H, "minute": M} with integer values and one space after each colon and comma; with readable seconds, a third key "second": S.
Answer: {"hour": 9, "minute": 13}
